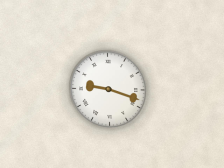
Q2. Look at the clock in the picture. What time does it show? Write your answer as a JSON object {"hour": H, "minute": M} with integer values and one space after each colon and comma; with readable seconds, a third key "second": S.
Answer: {"hour": 9, "minute": 18}
